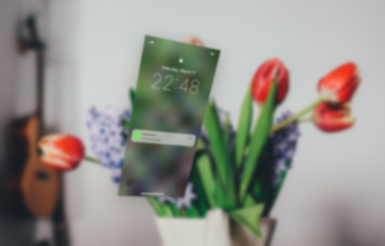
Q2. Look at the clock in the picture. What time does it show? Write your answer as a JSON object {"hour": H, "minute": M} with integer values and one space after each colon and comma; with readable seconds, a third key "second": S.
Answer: {"hour": 22, "minute": 48}
